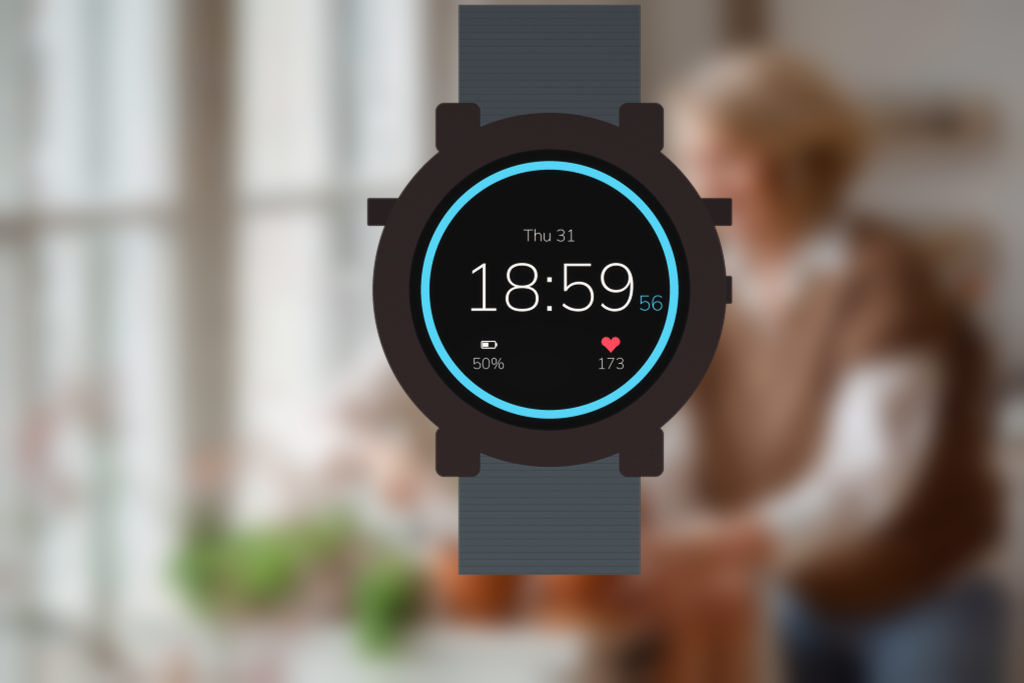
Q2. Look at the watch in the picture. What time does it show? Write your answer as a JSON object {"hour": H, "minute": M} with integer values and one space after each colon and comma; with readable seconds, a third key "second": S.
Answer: {"hour": 18, "minute": 59, "second": 56}
